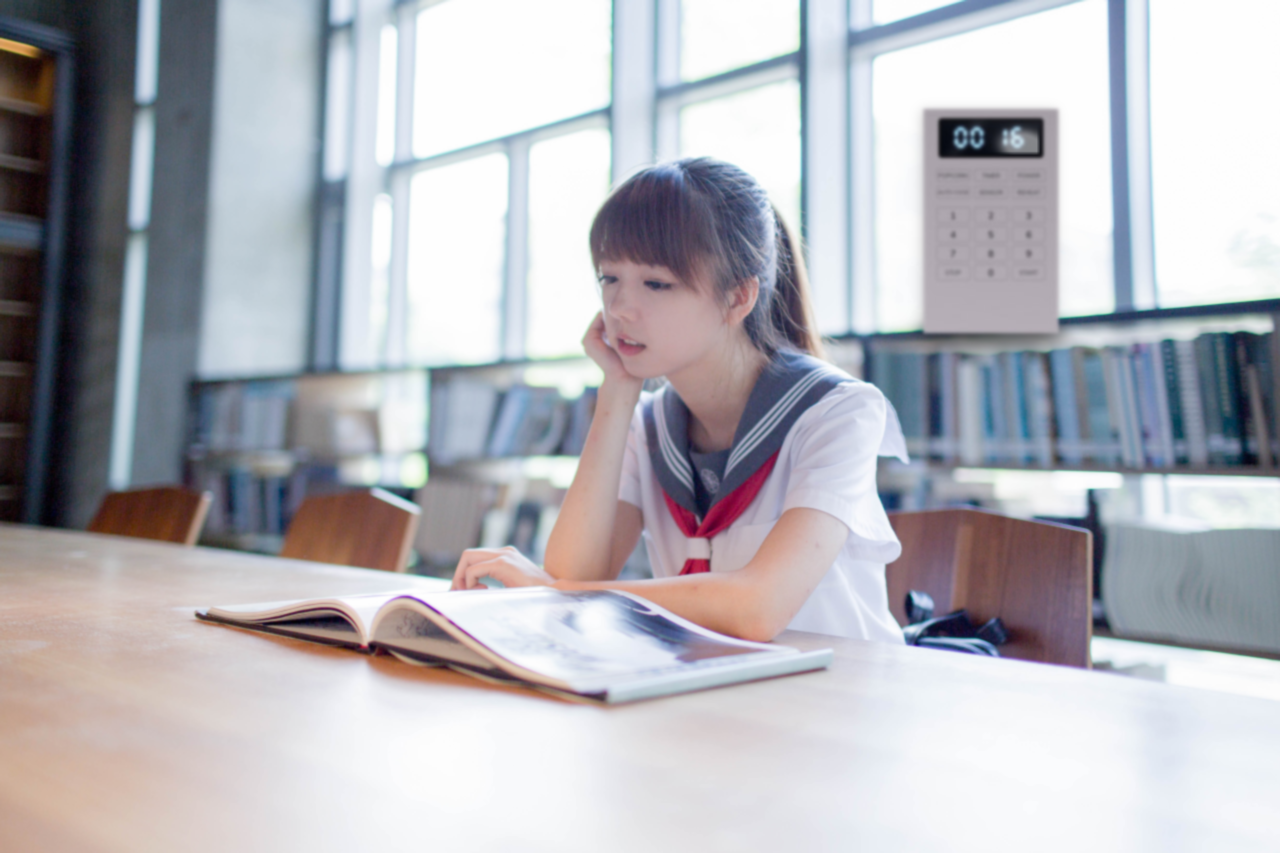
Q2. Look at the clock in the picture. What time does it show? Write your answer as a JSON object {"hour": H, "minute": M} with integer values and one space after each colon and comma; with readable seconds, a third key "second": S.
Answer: {"hour": 0, "minute": 16}
